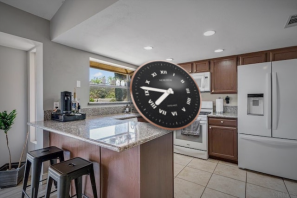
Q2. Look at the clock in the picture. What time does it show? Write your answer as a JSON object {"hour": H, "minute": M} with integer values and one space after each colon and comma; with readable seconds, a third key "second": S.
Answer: {"hour": 7, "minute": 47}
